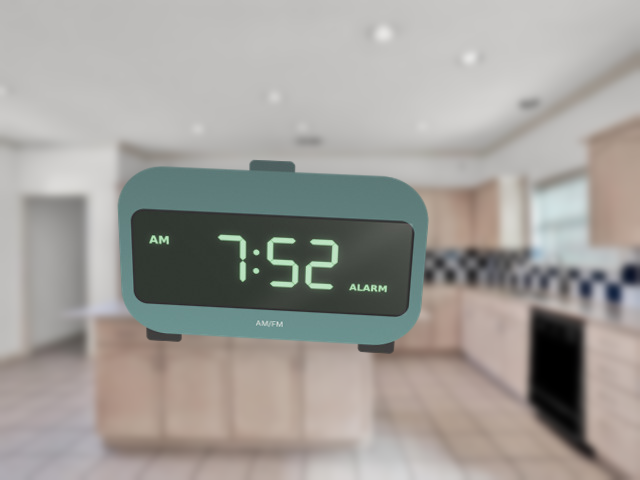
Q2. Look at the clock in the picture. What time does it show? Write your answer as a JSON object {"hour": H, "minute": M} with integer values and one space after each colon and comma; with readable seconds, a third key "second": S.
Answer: {"hour": 7, "minute": 52}
